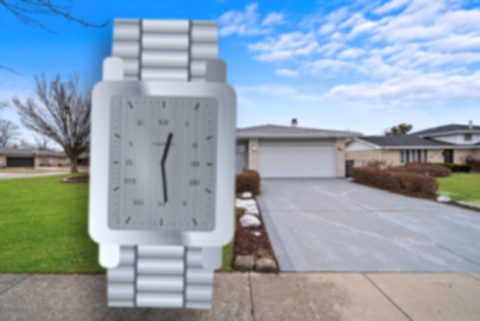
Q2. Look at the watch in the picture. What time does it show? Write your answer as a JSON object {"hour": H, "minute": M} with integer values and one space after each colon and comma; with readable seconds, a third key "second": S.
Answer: {"hour": 12, "minute": 29}
